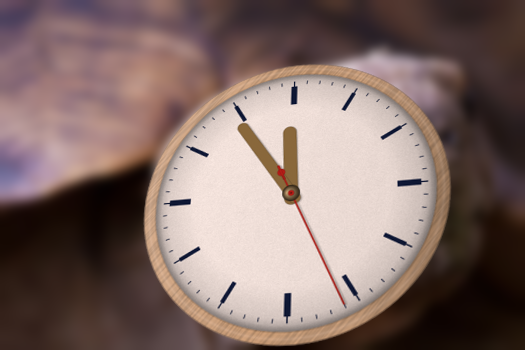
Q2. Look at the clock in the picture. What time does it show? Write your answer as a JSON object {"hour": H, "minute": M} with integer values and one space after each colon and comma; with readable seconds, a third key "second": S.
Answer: {"hour": 11, "minute": 54, "second": 26}
